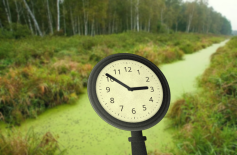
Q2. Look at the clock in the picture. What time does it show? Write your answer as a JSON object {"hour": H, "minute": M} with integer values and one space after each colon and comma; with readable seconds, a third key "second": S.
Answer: {"hour": 2, "minute": 51}
